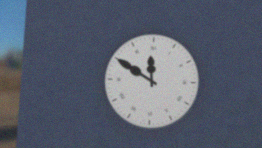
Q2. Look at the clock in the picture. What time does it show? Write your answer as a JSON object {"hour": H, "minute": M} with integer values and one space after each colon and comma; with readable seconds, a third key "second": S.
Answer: {"hour": 11, "minute": 50}
